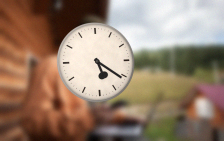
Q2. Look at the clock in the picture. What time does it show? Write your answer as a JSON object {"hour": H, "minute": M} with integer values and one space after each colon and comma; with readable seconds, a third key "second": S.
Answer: {"hour": 5, "minute": 21}
